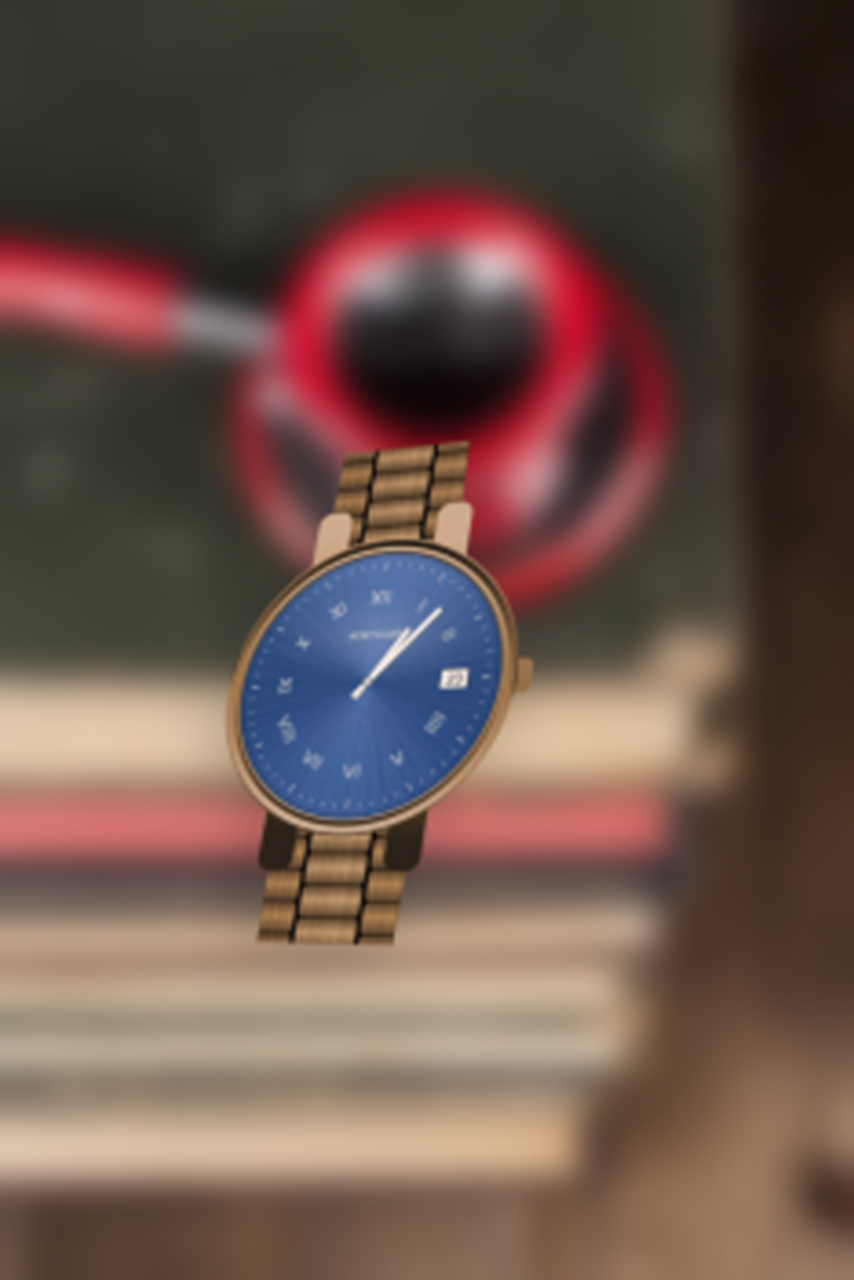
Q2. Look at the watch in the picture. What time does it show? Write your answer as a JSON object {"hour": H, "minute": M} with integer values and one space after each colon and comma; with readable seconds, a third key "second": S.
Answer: {"hour": 1, "minute": 7}
